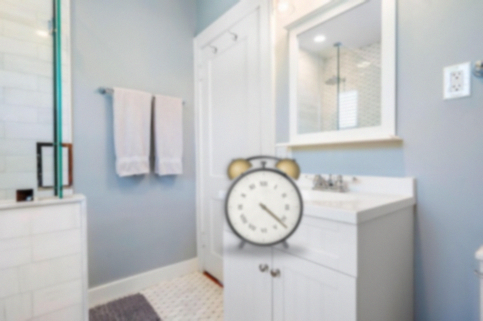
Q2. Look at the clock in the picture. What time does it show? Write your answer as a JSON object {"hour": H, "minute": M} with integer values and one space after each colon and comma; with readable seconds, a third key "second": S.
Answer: {"hour": 4, "minute": 22}
